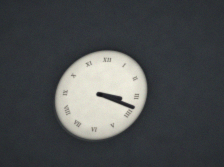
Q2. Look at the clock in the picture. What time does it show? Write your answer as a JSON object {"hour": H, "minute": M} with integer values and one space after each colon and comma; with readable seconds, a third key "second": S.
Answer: {"hour": 3, "minute": 18}
